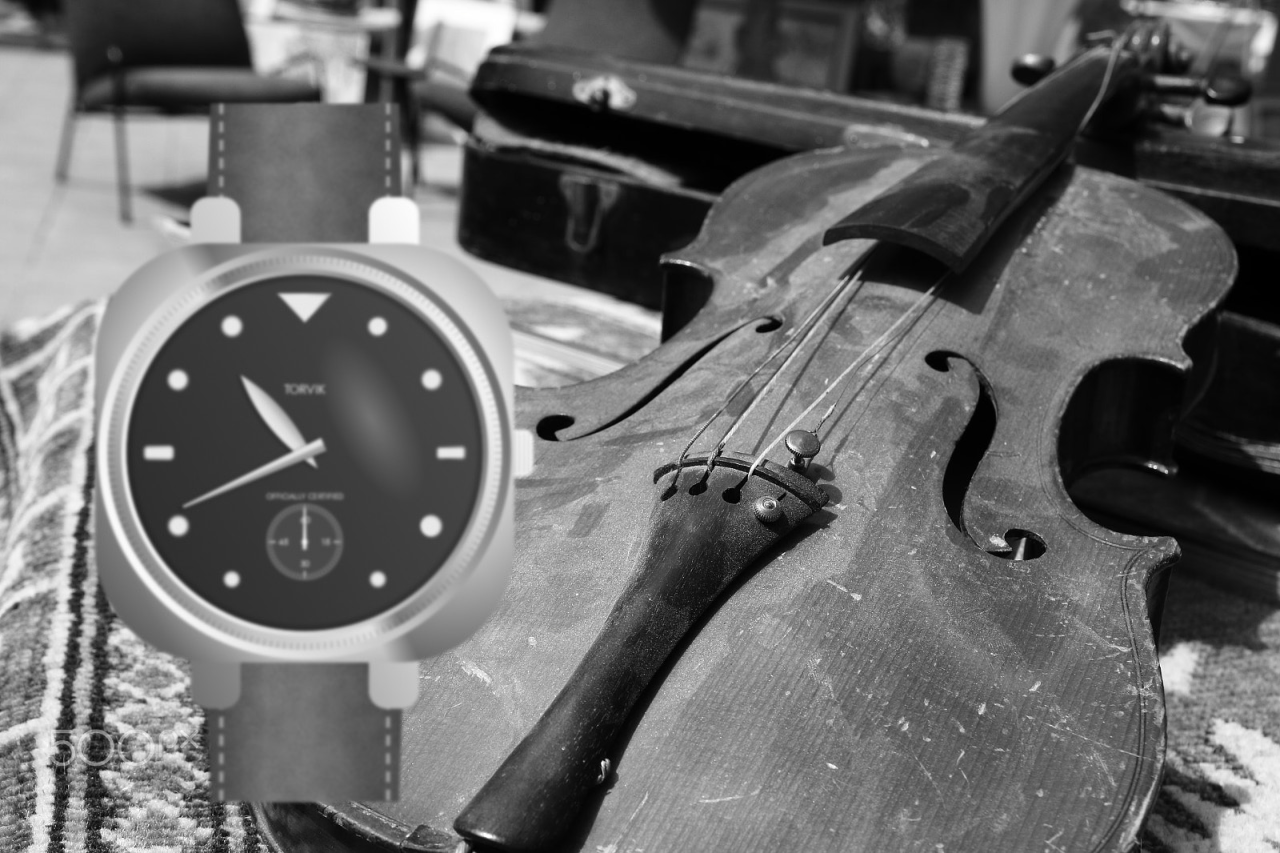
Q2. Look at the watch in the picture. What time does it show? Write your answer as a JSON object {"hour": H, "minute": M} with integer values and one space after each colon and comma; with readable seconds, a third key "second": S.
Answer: {"hour": 10, "minute": 41}
